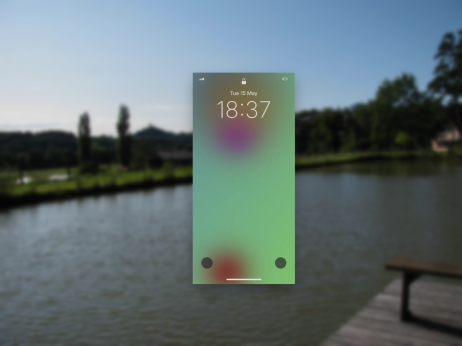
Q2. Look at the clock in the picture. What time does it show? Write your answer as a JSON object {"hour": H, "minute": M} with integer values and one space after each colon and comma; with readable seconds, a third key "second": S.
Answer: {"hour": 18, "minute": 37}
